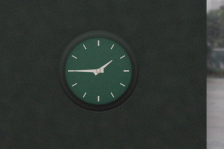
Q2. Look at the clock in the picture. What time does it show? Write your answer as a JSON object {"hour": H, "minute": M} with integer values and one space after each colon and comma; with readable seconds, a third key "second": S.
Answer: {"hour": 1, "minute": 45}
